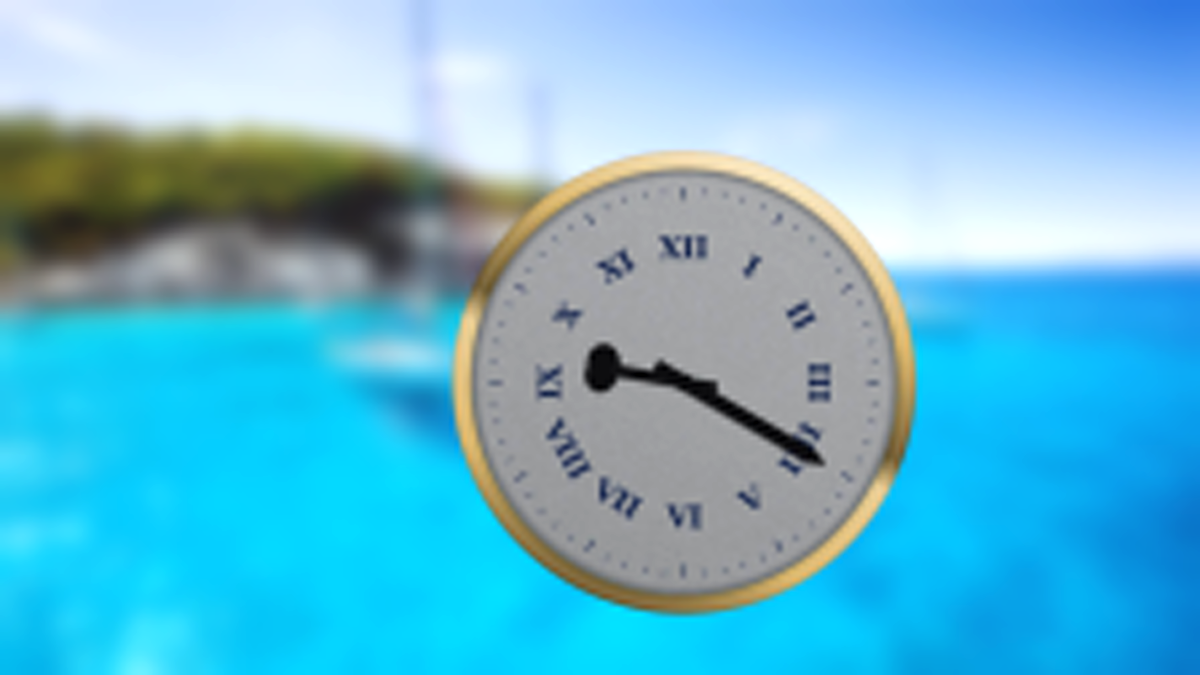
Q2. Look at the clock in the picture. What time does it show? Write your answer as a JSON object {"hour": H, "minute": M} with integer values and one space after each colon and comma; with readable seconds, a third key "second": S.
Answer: {"hour": 9, "minute": 20}
